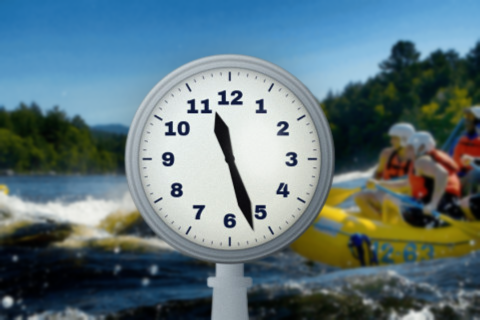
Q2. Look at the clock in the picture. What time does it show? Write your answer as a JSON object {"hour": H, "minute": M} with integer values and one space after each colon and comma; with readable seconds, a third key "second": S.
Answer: {"hour": 11, "minute": 27}
